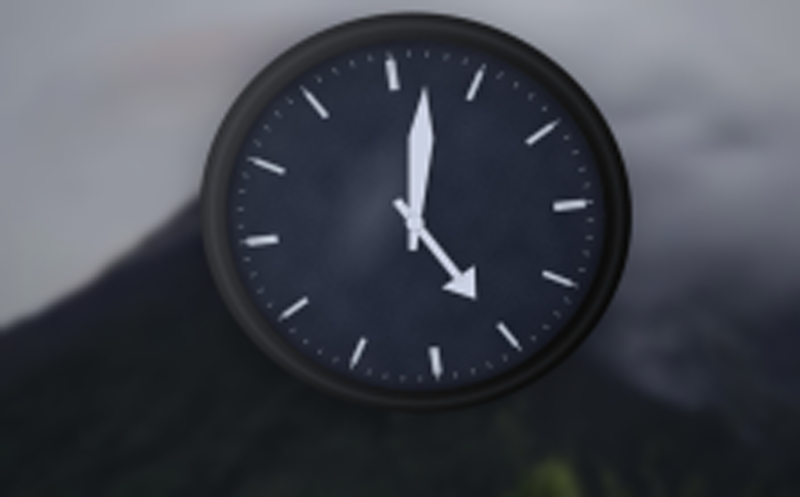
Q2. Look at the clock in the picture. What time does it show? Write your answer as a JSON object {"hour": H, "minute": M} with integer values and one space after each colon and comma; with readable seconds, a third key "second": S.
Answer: {"hour": 5, "minute": 2}
